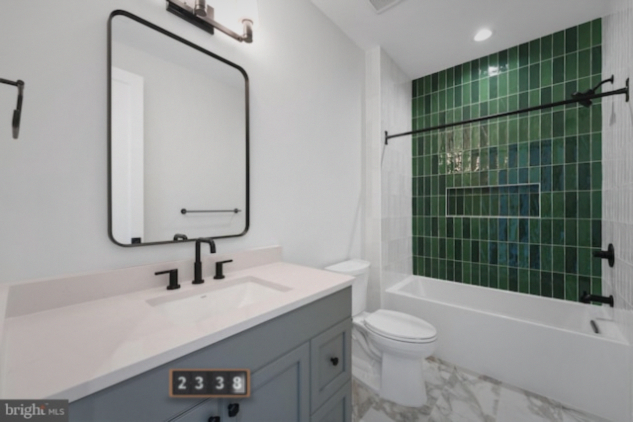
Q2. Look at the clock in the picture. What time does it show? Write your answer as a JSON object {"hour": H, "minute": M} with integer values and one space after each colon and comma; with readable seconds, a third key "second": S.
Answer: {"hour": 23, "minute": 38}
